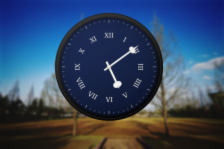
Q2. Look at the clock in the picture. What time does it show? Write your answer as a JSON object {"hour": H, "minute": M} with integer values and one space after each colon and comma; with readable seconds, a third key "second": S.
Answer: {"hour": 5, "minute": 9}
